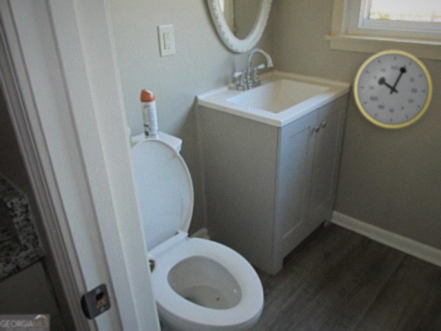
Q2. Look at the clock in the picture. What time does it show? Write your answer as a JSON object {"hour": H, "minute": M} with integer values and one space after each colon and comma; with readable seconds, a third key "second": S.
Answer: {"hour": 10, "minute": 4}
